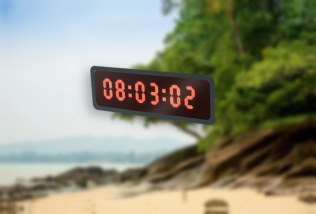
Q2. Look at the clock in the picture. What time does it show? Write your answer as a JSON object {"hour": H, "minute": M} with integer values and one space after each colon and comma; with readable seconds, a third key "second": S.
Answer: {"hour": 8, "minute": 3, "second": 2}
